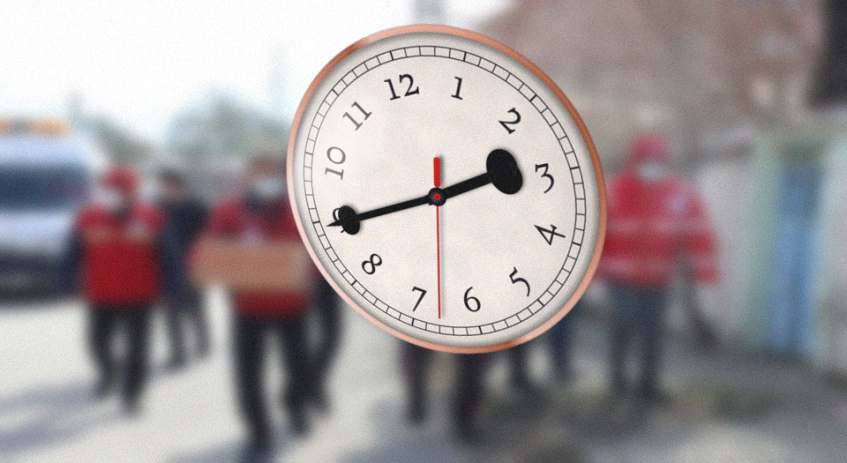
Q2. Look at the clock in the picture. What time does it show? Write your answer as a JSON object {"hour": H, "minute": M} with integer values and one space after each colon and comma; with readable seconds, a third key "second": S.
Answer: {"hour": 2, "minute": 44, "second": 33}
